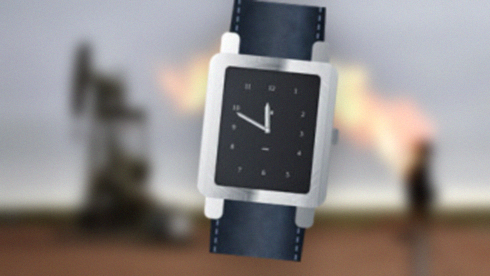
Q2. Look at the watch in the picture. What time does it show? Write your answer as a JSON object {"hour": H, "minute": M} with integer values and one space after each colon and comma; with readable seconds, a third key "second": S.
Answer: {"hour": 11, "minute": 49}
